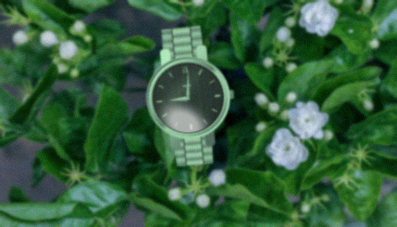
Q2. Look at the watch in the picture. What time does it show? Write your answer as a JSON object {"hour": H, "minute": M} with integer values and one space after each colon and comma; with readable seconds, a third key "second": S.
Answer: {"hour": 9, "minute": 1}
